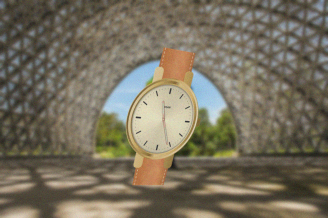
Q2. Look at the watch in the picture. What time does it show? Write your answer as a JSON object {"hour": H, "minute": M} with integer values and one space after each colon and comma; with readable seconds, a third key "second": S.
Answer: {"hour": 11, "minute": 26}
